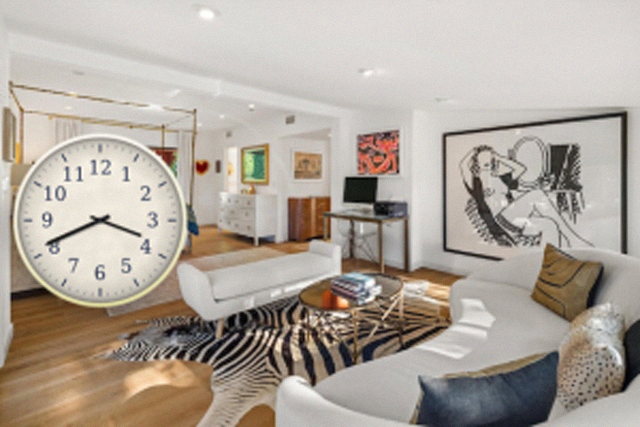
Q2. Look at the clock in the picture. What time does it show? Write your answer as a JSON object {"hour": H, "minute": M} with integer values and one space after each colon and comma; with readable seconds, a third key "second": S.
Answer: {"hour": 3, "minute": 41}
